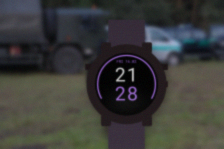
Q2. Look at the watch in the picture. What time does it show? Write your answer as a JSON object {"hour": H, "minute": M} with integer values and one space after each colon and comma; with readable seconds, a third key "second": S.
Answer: {"hour": 21, "minute": 28}
